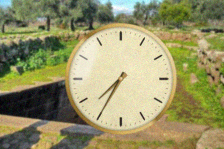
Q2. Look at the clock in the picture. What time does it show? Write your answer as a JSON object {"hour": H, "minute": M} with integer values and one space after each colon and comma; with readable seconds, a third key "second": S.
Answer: {"hour": 7, "minute": 35}
